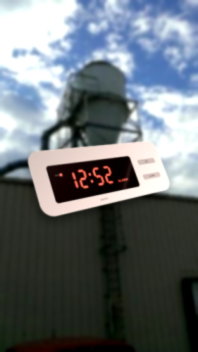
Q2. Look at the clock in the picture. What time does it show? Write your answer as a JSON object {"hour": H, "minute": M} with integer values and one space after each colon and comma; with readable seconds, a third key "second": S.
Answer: {"hour": 12, "minute": 52}
